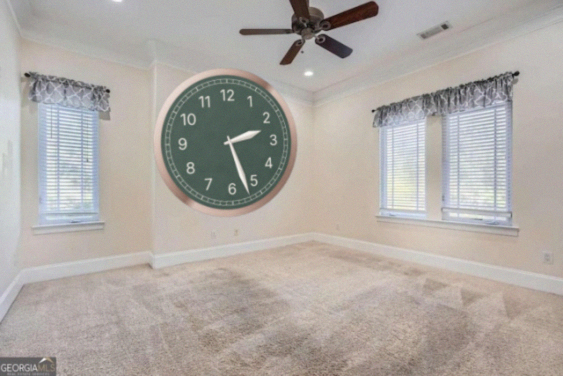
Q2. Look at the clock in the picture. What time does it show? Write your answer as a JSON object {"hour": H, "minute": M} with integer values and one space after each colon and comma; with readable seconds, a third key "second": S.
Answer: {"hour": 2, "minute": 27}
